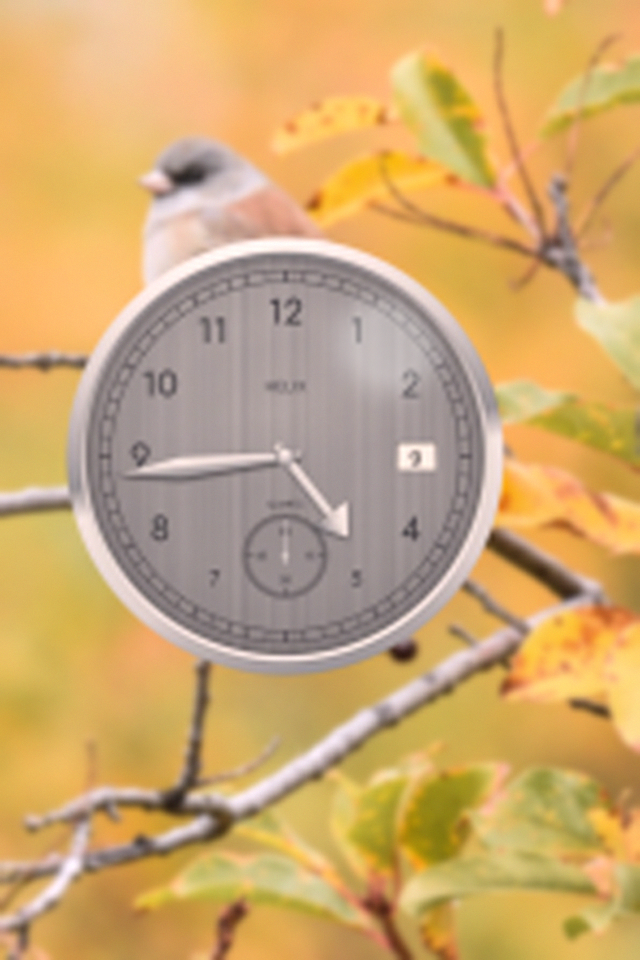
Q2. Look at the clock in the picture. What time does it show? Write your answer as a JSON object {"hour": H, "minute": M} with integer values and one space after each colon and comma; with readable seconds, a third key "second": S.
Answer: {"hour": 4, "minute": 44}
